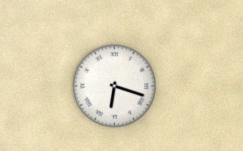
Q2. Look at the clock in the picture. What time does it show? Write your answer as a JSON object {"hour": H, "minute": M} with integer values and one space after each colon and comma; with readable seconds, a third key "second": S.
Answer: {"hour": 6, "minute": 18}
